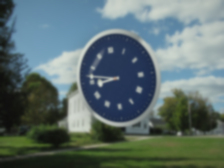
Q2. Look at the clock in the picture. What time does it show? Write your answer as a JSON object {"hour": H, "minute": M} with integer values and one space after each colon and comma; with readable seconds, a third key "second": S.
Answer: {"hour": 8, "minute": 47}
